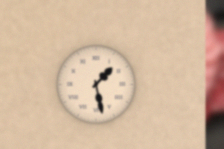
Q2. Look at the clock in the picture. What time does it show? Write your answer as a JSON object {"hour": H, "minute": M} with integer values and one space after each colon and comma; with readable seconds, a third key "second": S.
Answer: {"hour": 1, "minute": 28}
